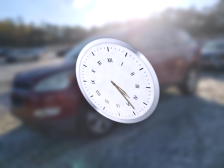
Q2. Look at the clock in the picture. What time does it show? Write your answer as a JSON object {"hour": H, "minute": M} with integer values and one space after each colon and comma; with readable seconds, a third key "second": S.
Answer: {"hour": 4, "minute": 24}
